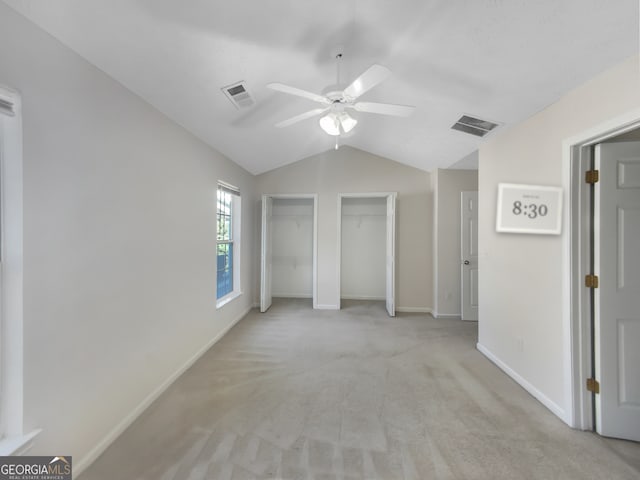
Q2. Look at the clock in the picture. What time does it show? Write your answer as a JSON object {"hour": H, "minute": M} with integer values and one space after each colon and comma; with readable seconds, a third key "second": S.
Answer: {"hour": 8, "minute": 30}
